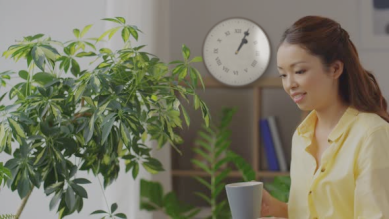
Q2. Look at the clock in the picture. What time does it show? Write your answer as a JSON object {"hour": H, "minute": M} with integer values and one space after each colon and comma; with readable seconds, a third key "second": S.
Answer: {"hour": 1, "minute": 4}
